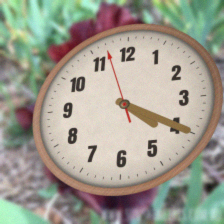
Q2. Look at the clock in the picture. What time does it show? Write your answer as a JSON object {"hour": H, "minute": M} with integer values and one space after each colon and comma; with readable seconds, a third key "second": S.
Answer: {"hour": 4, "minute": 19, "second": 57}
